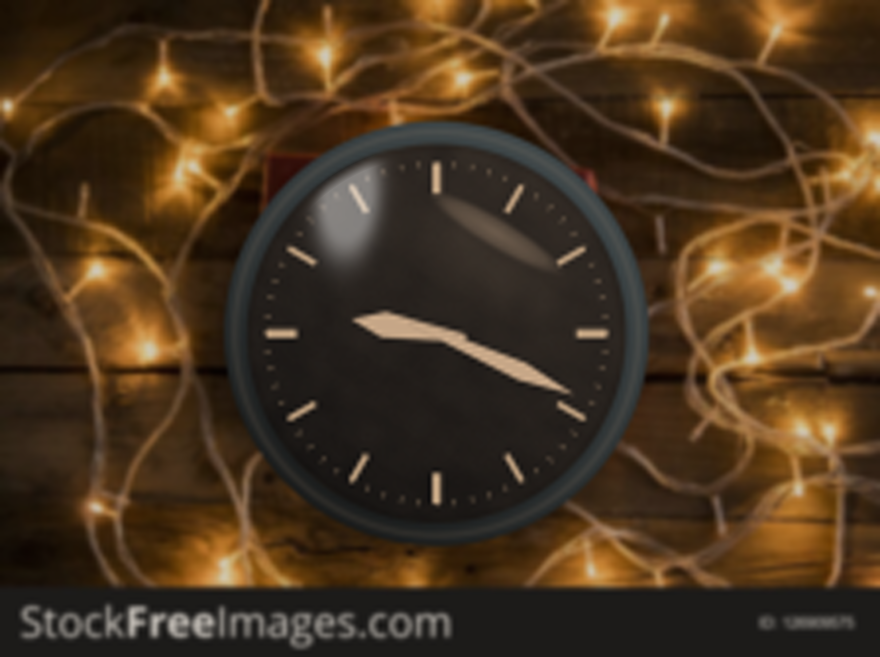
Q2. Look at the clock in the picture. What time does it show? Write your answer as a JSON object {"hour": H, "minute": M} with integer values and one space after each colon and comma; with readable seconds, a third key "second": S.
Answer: {"hour": 9, "minute": 19}
